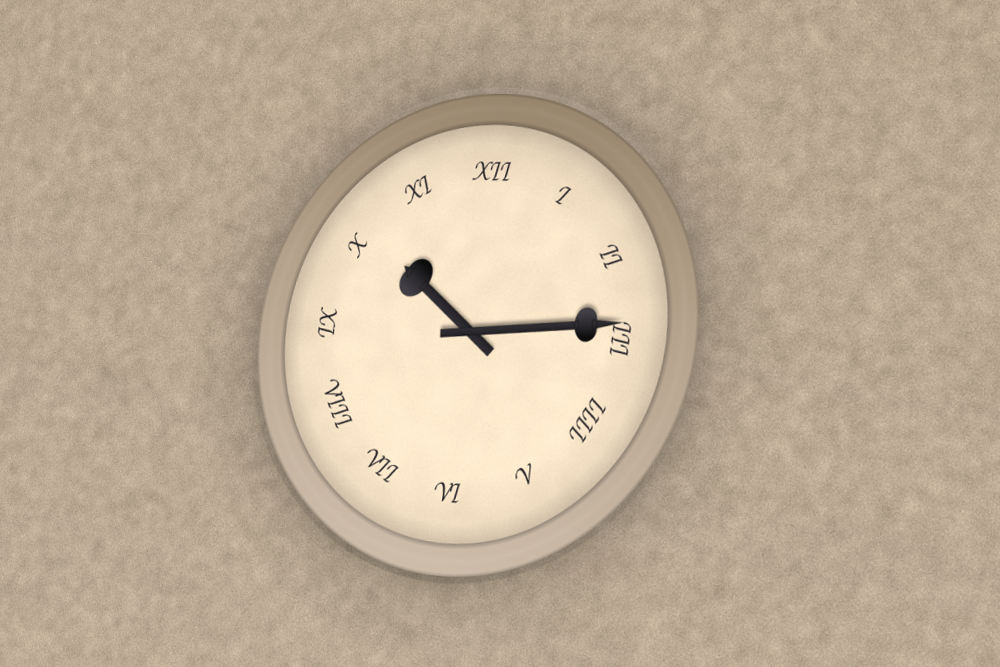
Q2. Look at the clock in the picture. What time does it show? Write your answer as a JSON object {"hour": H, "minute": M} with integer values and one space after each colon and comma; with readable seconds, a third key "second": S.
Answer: {"hour": 10, "minute": 14}
